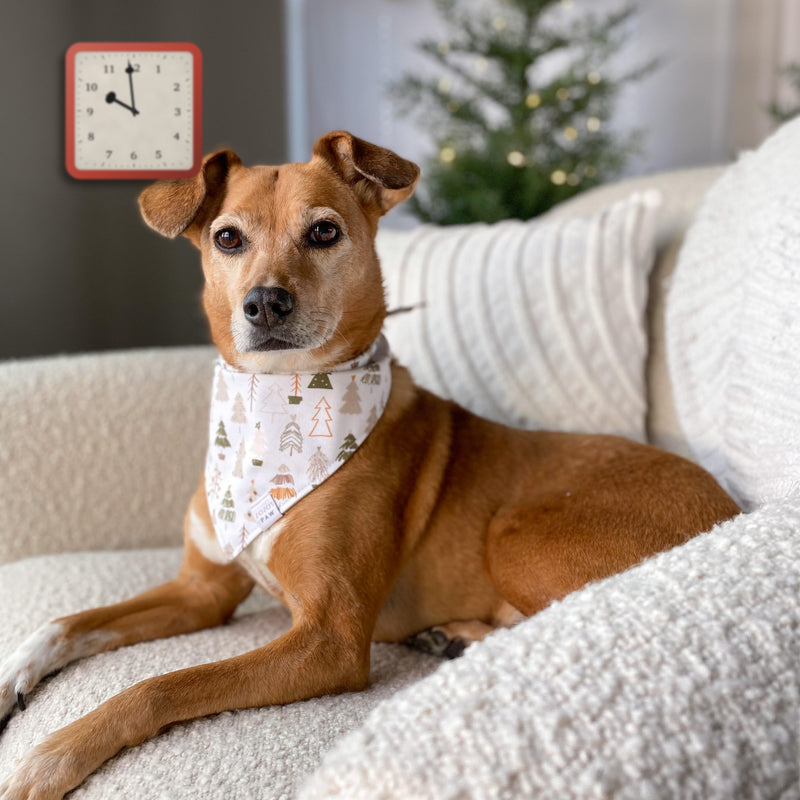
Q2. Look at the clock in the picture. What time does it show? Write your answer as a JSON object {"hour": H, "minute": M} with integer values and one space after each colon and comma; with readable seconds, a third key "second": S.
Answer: {"hour": 9, "minute": 59}
